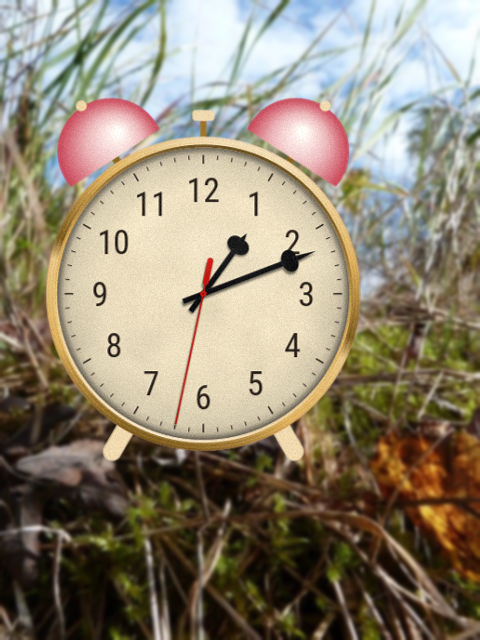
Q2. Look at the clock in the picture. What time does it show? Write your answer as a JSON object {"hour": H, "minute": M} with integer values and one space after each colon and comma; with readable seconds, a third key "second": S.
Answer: {"hour": 1, "minute": 11, "second": 32}
